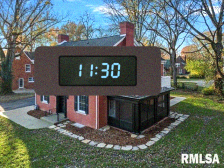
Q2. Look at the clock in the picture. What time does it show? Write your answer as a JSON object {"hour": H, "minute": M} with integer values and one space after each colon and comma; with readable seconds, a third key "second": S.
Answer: {"hour": 11, "minute": 30}
